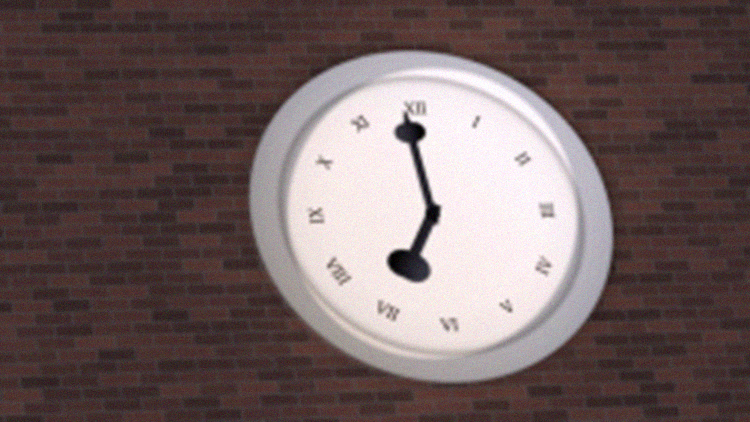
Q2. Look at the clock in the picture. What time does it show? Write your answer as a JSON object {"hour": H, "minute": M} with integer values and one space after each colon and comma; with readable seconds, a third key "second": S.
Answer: {"hour": 6, "minute": 59}
